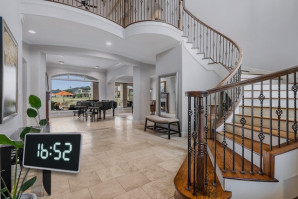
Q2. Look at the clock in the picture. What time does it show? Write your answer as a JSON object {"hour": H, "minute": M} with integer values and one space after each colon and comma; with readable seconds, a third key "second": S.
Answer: {"hour": 16, "minute": 52}
